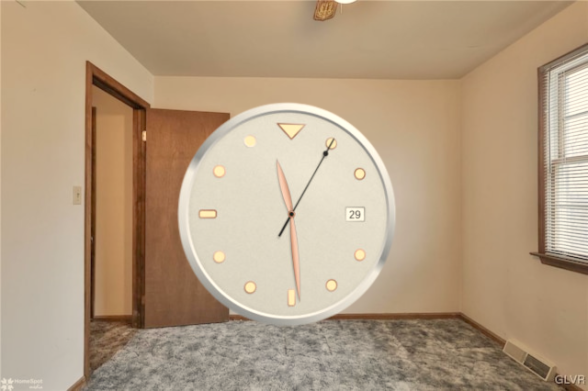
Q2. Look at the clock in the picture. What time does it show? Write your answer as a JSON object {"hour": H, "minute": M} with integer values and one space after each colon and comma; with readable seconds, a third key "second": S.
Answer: {"hour": 11, "minute": 29, "second": 5}
